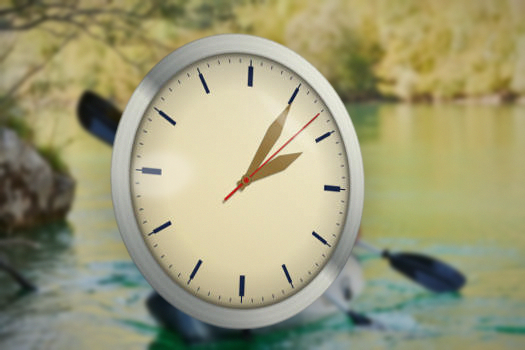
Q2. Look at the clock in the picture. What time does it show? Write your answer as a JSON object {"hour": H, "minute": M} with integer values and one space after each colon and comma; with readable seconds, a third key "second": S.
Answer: {"hour": 2, "minute": 5, "second": 8}
